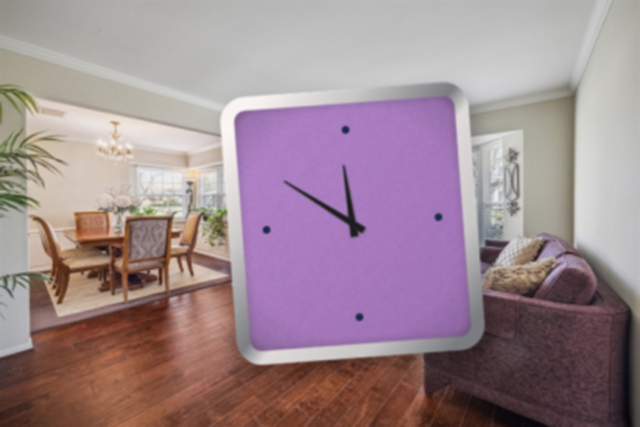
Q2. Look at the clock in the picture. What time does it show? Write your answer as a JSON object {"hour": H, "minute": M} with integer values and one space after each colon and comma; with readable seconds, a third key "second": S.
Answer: {"hour": 11, "minute": 51}
